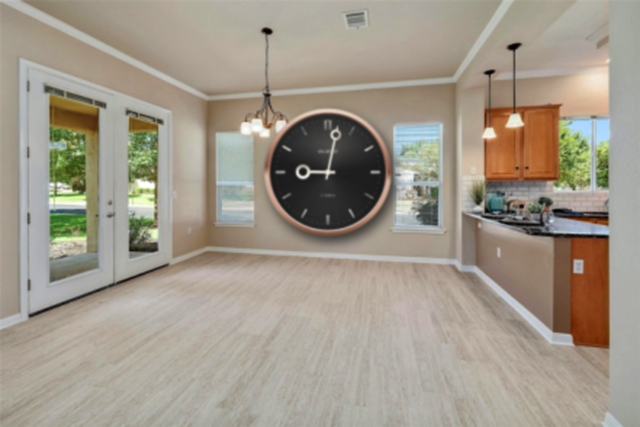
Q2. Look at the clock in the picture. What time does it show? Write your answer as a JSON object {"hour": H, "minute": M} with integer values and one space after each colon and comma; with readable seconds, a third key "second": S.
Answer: {"hour": 9, "minute": 2}
